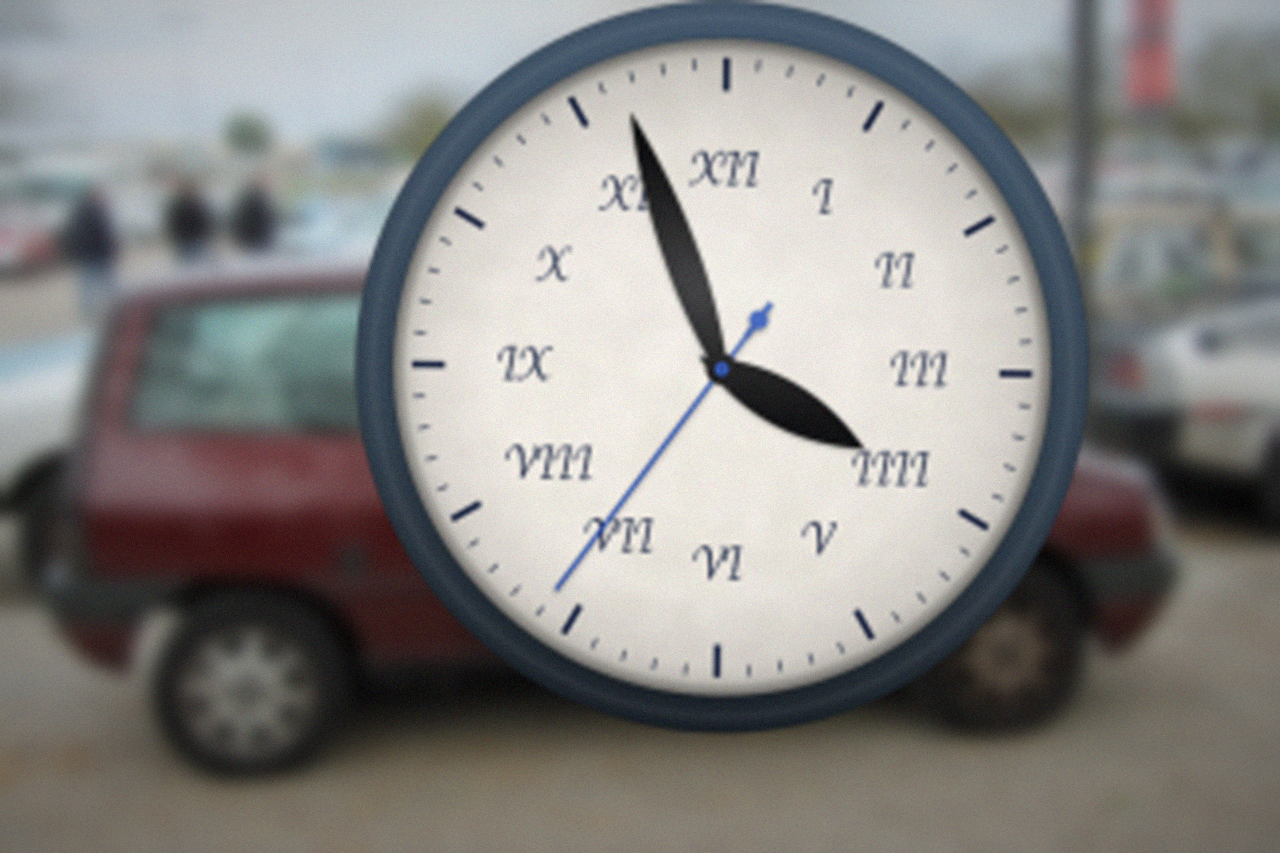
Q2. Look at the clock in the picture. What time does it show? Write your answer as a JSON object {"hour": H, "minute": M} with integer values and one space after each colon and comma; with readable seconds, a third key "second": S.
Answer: {"hour": 3, "minute": 56, "second": 36}
